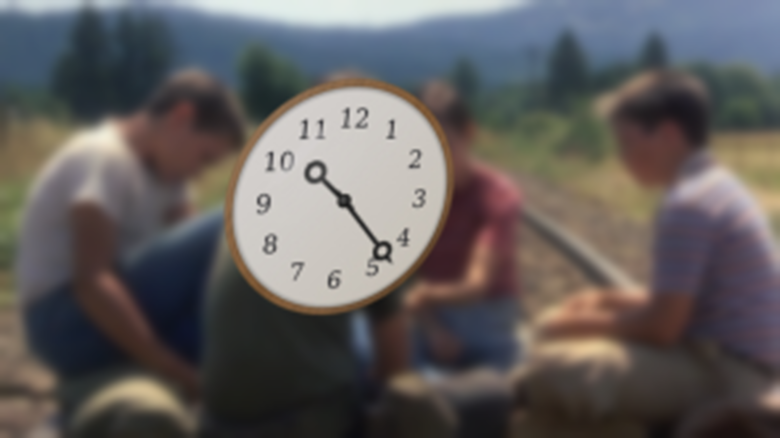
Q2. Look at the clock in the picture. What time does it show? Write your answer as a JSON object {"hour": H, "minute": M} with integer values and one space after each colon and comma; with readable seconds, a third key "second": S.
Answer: {"hour": 10, "minute": 23}
